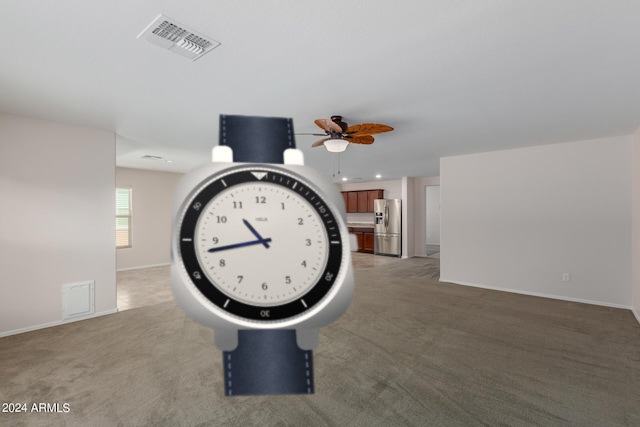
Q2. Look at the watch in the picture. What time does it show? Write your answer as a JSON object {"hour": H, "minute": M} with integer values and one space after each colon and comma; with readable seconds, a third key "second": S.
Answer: {"hour": 10, "minute": 43}
